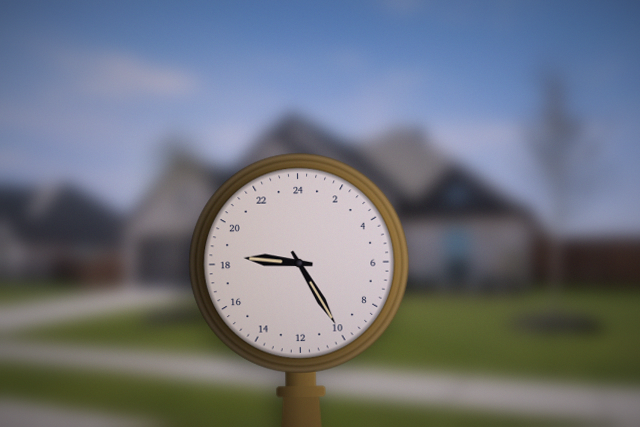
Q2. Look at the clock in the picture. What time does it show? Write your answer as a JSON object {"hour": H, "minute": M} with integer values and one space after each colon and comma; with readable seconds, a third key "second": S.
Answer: {"hour": 18, "minute": 25}
